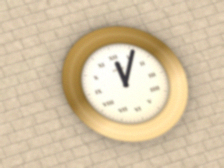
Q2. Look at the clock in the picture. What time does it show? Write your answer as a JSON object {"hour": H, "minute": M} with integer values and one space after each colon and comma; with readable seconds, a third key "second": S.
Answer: {"hour": 12, "minute": 6}
